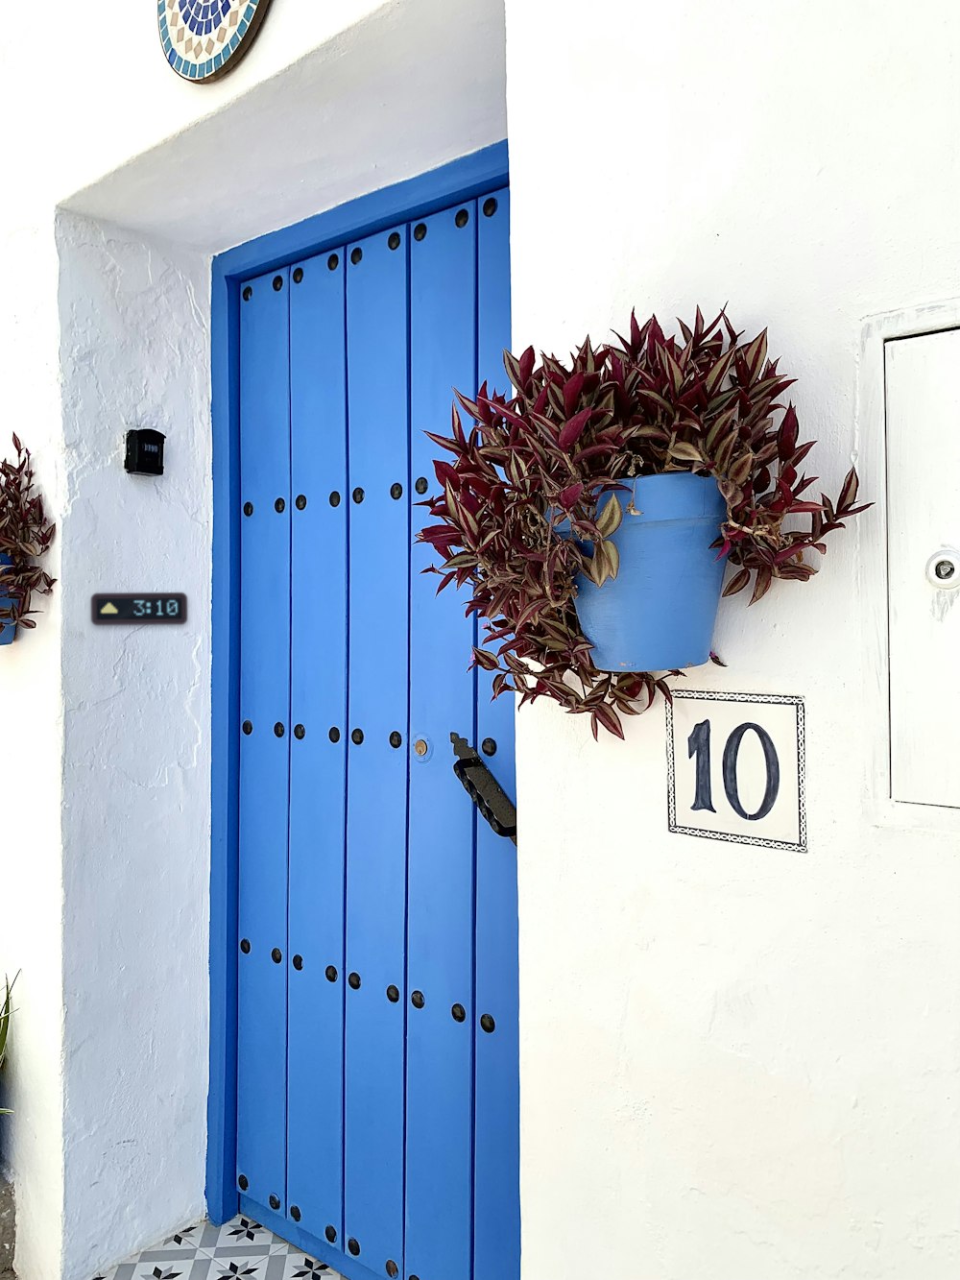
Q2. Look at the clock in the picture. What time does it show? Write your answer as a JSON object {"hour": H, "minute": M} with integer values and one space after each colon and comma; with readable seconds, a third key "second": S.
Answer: {"hour": 3, "minute": 10}
